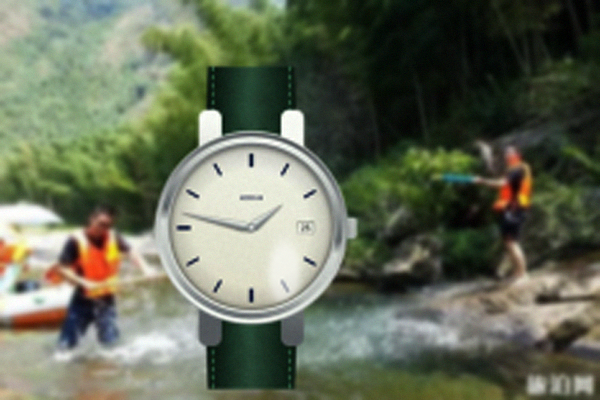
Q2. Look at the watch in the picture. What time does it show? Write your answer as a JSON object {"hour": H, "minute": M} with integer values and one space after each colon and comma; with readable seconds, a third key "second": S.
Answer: {"hour": 1, "minute": 47}
